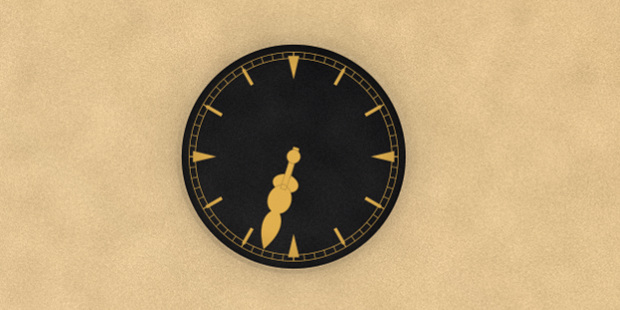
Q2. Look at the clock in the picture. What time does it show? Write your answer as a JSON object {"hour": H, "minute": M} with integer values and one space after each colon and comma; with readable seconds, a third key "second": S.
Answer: {"hour": 6, "minute": 33}
